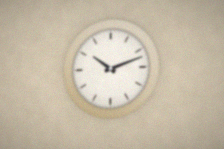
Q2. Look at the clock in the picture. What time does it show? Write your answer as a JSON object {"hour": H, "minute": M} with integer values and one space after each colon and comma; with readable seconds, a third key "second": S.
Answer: {"hour": 10, "minute": 12}
